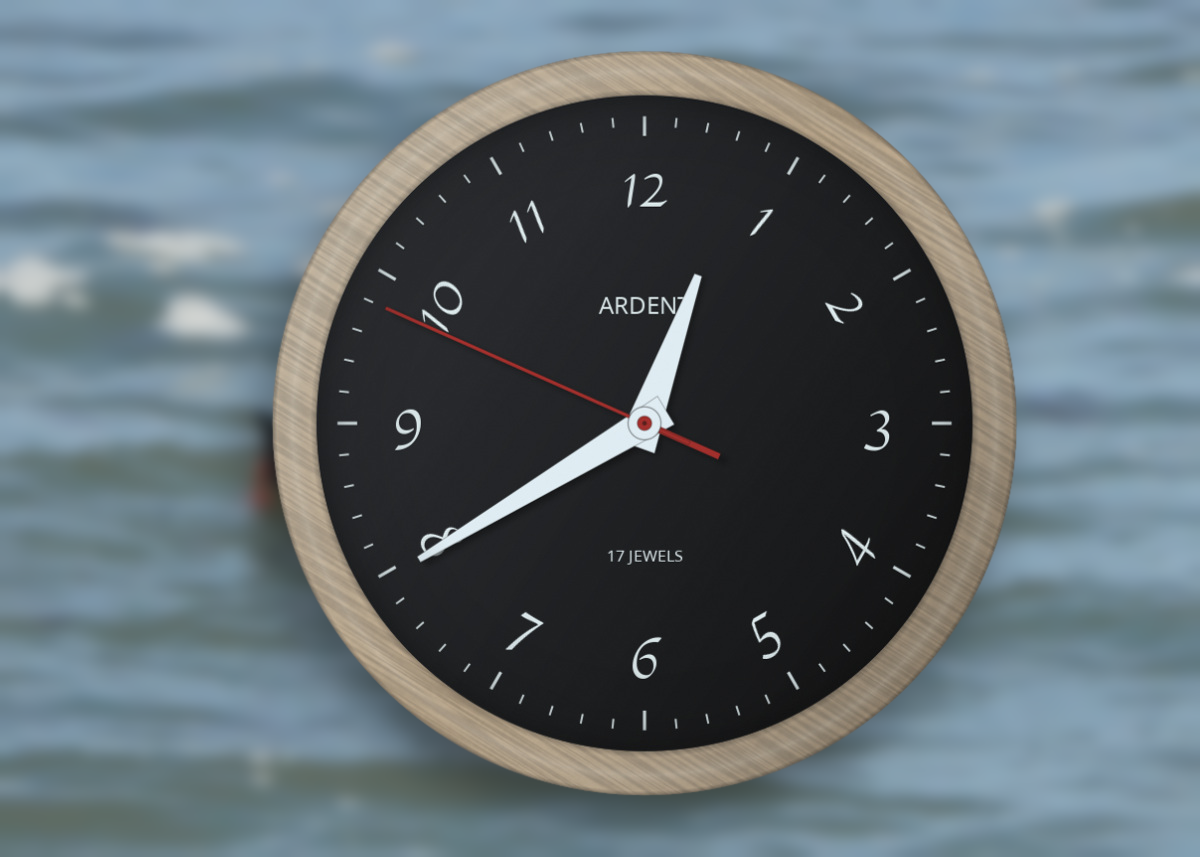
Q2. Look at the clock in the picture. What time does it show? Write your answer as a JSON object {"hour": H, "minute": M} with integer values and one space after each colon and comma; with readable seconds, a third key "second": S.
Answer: {"hour": 12, "minute": 39, "second": 49}
